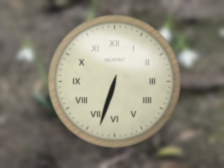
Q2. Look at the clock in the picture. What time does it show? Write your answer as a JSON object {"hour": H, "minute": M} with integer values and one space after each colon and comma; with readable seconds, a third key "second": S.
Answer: {"hour": 6, "minute": 33}
